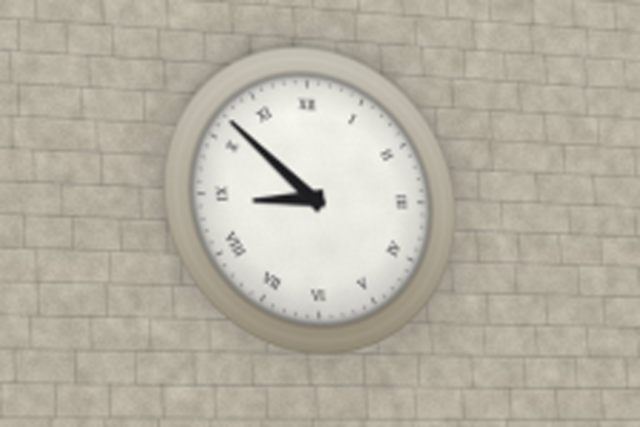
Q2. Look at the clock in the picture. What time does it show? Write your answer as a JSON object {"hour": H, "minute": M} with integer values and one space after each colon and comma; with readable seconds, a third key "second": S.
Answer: {"hour": 8, "minute": 52}
